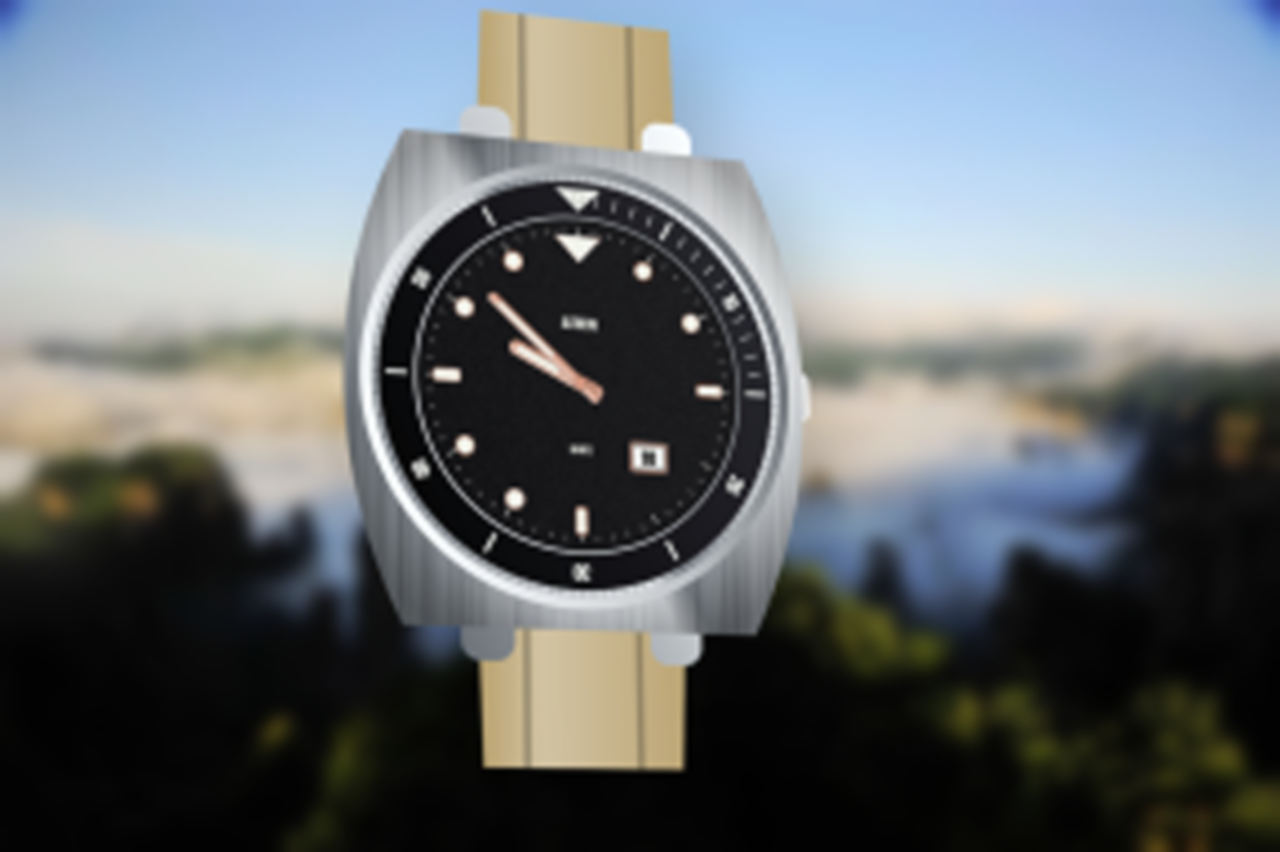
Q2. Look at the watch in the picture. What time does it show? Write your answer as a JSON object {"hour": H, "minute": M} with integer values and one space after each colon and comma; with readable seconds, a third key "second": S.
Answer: {"hour": 9, "minute": 52}
